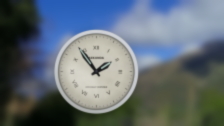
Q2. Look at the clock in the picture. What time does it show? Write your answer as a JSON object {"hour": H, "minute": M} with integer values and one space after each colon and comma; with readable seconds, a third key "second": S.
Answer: {"hour": 1, "minute": 54}
